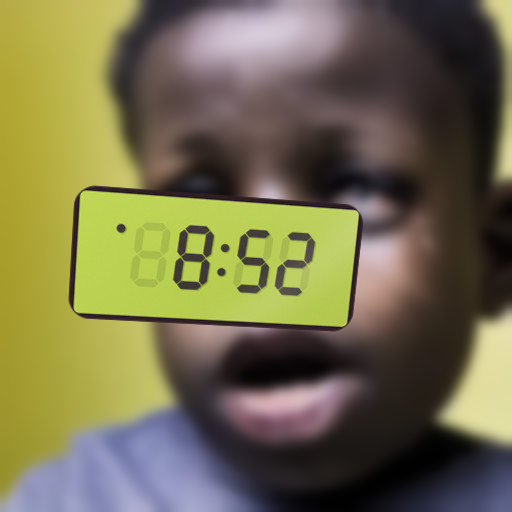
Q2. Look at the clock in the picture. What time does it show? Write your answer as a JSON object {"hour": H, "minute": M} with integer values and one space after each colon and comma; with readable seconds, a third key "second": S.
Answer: {"hour": 8, "minute": 52}
